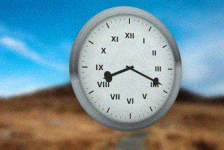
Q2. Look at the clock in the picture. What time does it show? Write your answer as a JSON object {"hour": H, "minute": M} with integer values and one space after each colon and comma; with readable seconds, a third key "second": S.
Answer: {"hour": 8, "minute": 19}
